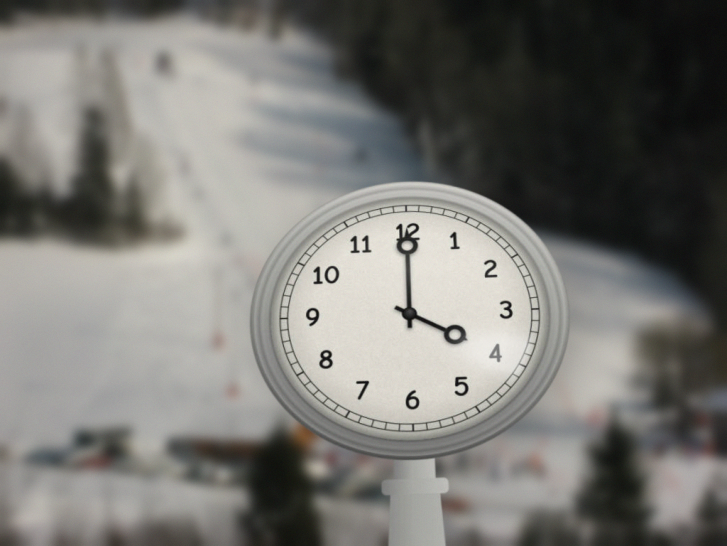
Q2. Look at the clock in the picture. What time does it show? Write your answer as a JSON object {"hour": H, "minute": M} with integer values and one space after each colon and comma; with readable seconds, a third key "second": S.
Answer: {"hour": 4, "minute": 0}
